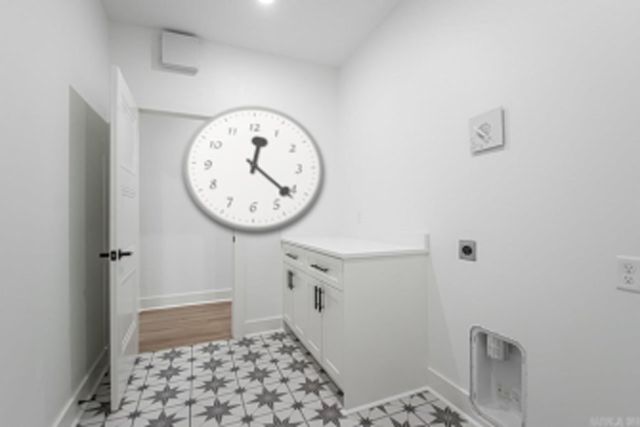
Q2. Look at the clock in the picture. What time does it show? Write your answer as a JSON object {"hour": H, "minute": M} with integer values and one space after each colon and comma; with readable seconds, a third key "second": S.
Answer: {"hour": 12, "minute": 22}
